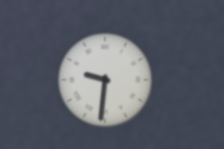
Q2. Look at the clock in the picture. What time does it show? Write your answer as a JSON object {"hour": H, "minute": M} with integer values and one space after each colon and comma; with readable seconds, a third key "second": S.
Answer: {"hour": 9, "minute": 31}
